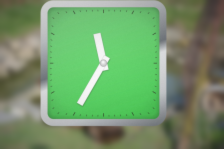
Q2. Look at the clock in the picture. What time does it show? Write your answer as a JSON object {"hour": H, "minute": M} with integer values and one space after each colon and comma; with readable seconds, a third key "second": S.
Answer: {"hour": 11, "minute": 35}
